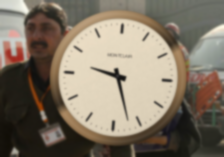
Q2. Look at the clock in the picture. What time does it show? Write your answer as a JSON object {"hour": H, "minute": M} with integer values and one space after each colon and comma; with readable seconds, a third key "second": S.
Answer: {"hour": 9, "minute": 27}
